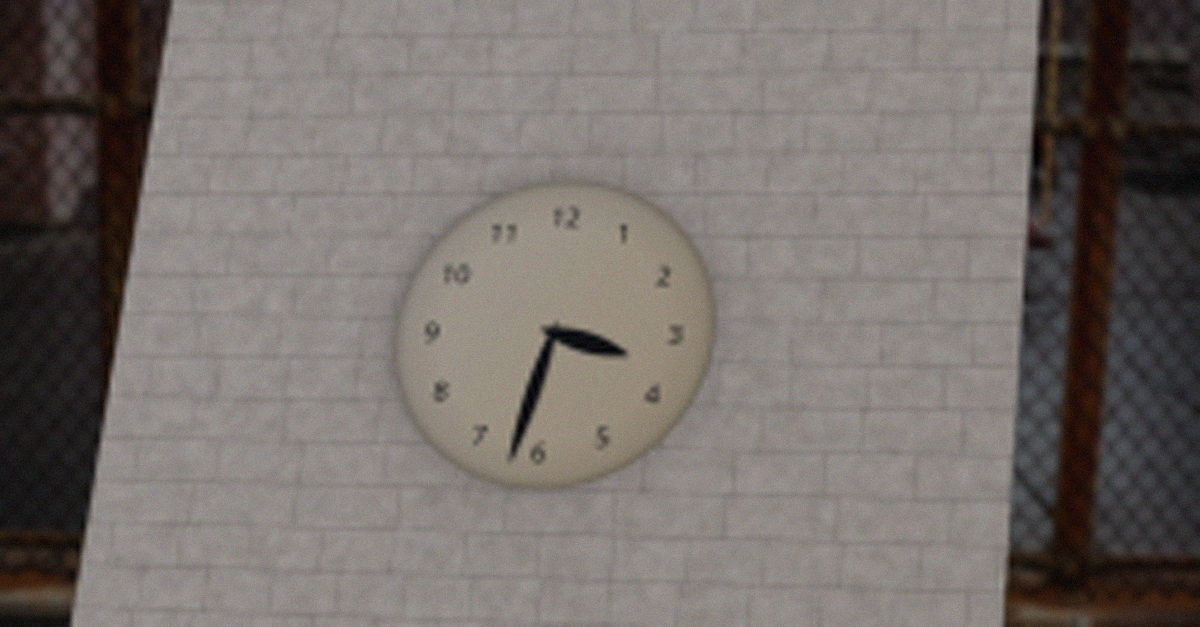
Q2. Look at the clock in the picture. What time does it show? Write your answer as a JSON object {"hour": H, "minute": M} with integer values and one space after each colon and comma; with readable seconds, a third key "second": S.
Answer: {"hour": 3, "minute": 32}
